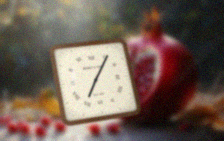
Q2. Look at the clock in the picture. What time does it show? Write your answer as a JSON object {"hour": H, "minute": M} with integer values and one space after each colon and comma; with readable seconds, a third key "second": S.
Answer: {"hour": 7, "minute": 6}
